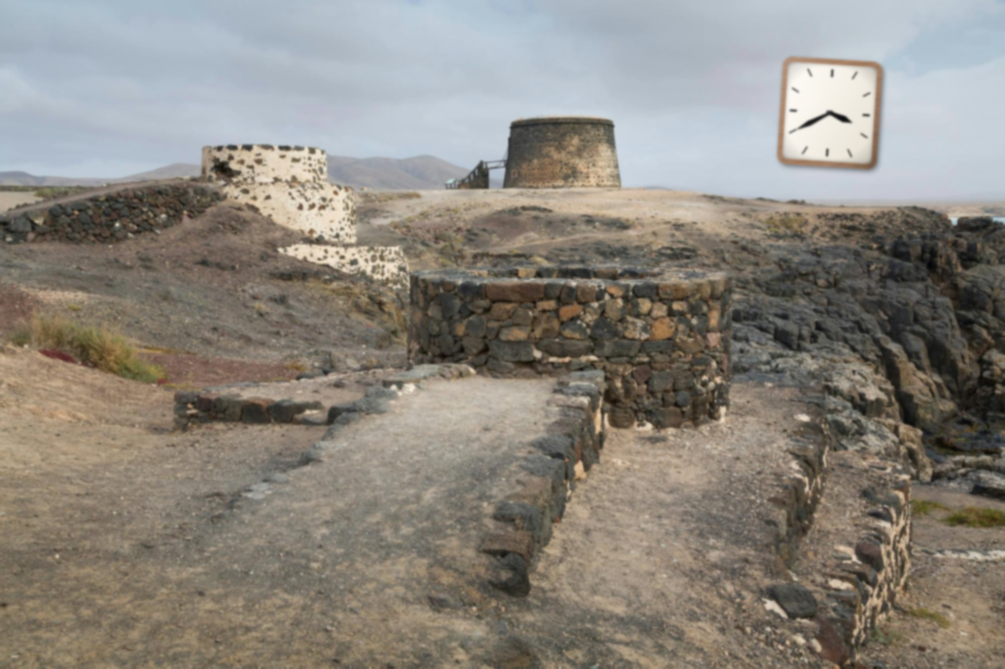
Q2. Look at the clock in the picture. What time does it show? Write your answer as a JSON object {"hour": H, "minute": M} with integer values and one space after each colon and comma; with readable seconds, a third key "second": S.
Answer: {"hour": 3, "minute": 40}
